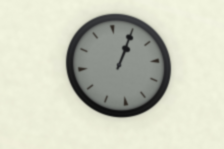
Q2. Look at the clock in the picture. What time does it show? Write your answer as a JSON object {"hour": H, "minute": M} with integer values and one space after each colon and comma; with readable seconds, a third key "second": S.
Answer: {"hour": 1, "minute": 5}
